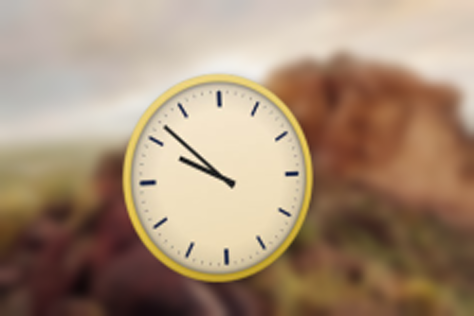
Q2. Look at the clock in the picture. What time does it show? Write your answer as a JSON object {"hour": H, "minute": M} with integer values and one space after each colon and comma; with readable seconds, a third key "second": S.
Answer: {"hour": 9, "minute": 52}
